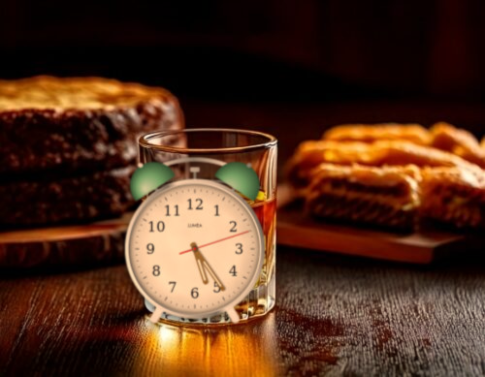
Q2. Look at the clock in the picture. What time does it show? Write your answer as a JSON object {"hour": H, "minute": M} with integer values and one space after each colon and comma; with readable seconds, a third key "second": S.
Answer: {"hour": 5, "minute": 24, "second": 12}
